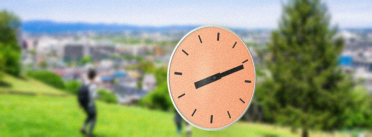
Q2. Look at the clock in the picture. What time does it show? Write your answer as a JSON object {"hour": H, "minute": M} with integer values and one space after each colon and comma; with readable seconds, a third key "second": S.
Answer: {"hour": 8, "minute": 11}
